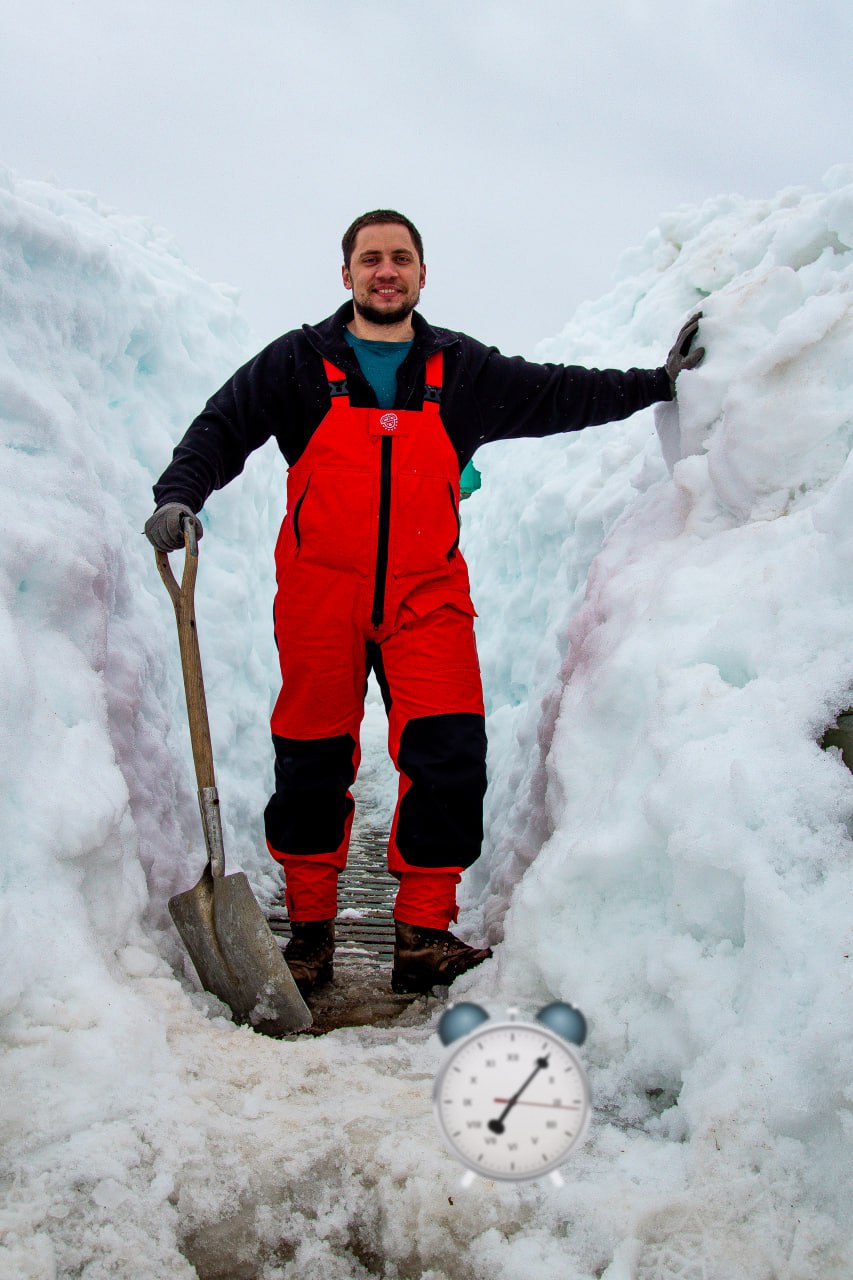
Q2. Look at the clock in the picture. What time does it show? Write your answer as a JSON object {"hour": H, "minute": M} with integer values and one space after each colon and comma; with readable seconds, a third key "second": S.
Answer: {"hour": 7, "minute": 6, "second": 16}
